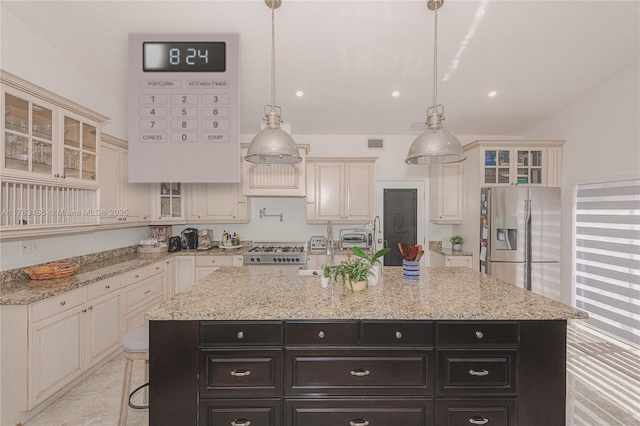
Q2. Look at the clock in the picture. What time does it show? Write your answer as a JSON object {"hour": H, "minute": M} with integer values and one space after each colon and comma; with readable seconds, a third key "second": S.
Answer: {"hour": 8, "minute": 24}
